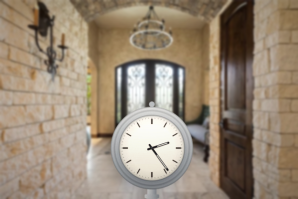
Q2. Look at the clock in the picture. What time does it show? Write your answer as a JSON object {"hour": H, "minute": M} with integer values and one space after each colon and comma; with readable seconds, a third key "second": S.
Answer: {"hour": 2, "minute": 24}
